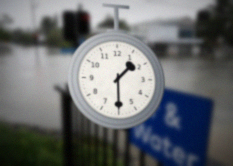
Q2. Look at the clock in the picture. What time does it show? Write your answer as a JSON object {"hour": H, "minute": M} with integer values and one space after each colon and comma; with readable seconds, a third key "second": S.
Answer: {"hour": 1, "minute": 30}
